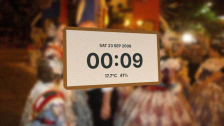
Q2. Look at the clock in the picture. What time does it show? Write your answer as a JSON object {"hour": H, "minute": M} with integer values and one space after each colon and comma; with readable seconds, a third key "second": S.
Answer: {"hour": 0, "minute": 9}
